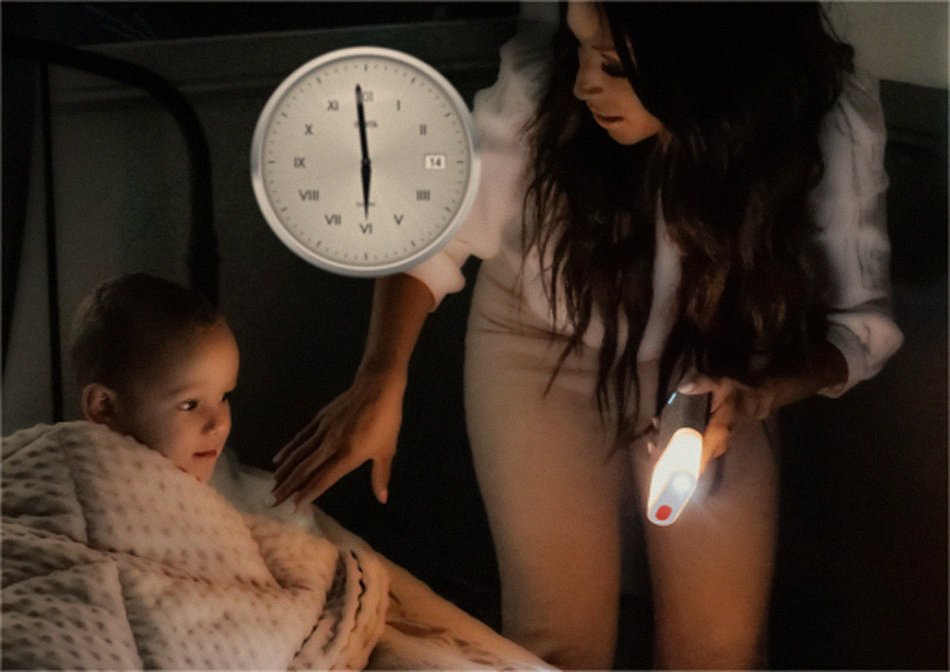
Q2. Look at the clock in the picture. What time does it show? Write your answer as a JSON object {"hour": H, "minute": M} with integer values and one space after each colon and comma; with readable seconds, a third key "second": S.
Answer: {"hour": 5, "minute": 59}
